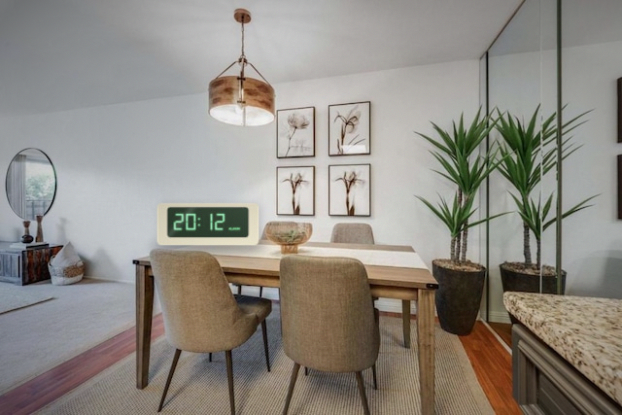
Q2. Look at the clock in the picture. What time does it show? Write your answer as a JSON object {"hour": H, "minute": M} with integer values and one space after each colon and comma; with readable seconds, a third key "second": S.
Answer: {"hour": 20, "minute": 12}
